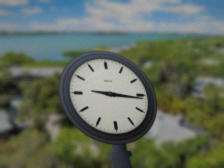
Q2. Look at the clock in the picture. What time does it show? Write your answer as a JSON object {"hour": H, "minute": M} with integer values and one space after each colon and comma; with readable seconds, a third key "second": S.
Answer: {"hour": 9, "minute": 16}
